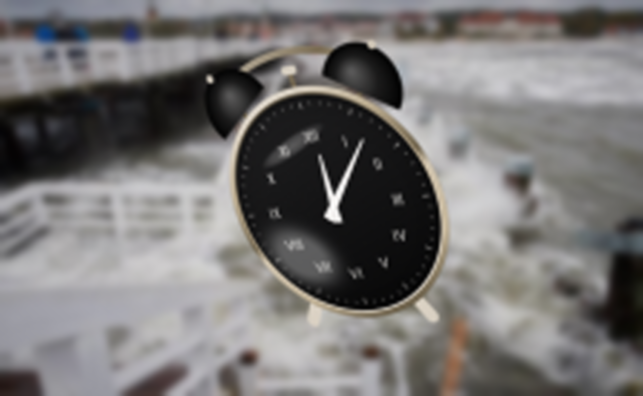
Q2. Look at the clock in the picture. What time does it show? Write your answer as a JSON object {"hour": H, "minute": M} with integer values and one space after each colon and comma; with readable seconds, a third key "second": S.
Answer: {"hour": 12, "minute": 7}
